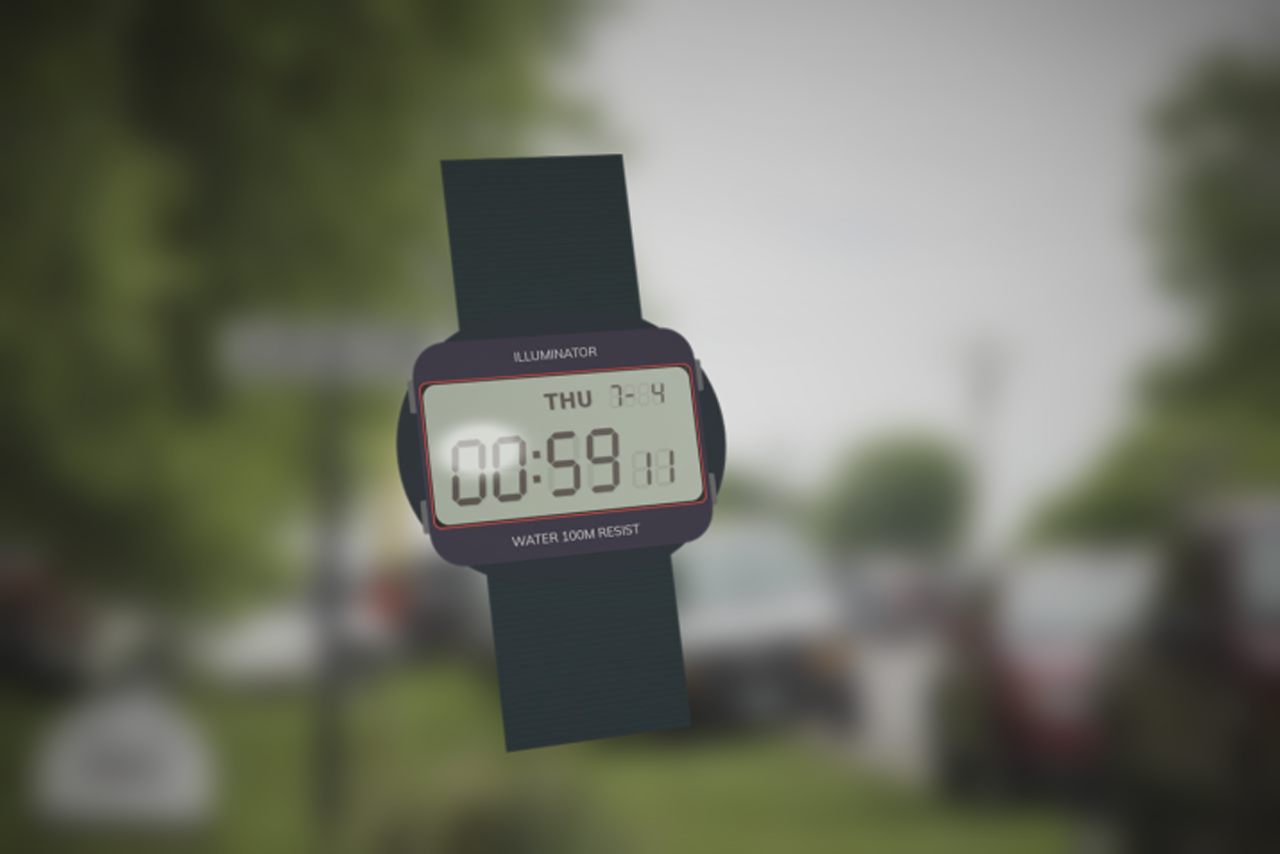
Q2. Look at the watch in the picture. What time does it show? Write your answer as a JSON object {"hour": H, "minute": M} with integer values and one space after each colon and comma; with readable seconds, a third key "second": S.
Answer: {"hour": 0, "minute": 59, "second": 11}
